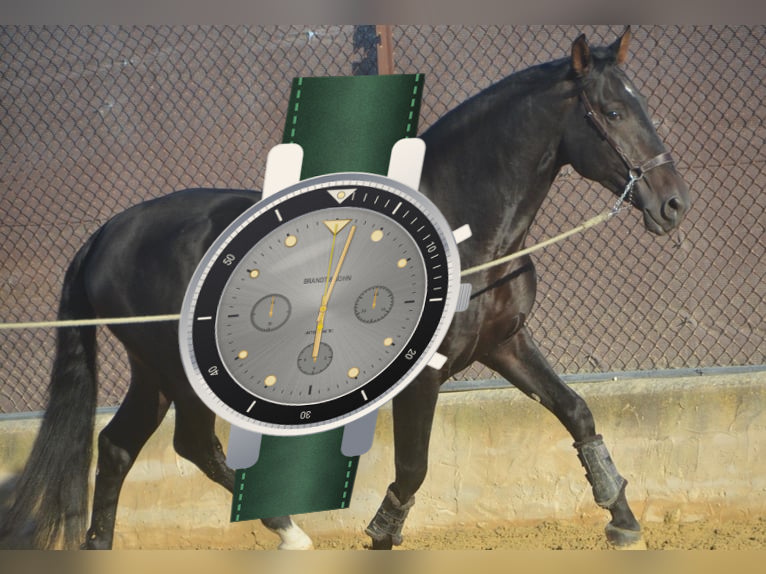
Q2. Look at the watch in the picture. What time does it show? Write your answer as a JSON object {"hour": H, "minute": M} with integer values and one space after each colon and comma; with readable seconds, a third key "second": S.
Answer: {"hour": 6, "minute": 2}
